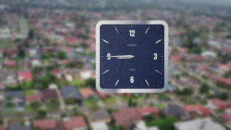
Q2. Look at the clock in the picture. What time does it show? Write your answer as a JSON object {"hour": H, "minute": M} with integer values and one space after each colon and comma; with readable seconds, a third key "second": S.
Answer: {"hour": 8, "minute": 45}
